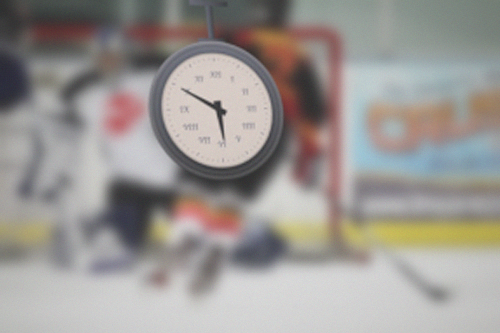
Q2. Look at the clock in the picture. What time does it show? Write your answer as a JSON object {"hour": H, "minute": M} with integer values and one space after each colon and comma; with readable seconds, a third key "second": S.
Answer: {"hour": 5, "minute": 50}
